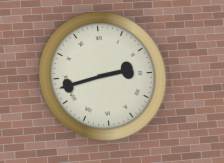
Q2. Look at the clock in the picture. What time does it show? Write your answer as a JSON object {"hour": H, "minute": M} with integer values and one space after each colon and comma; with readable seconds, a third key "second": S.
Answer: {"hour": 2, "minute": 43}
